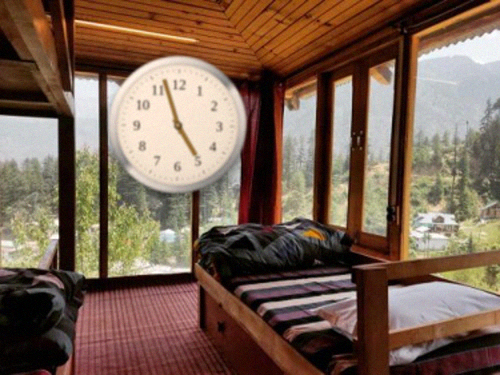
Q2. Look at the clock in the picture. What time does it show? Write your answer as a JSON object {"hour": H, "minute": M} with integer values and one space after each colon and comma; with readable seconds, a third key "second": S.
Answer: {"hour": 4, "minute": 57}
